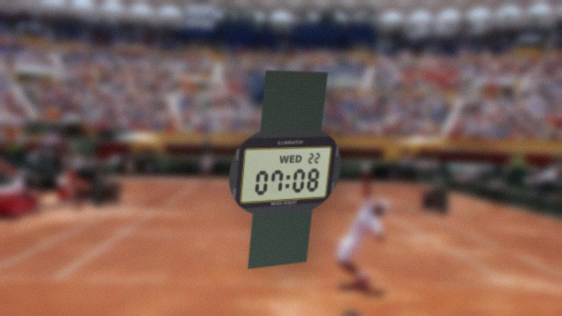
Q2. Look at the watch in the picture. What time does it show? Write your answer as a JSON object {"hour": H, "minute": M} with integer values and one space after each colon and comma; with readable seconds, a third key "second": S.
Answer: {"hour": 7, "minute": 8}
